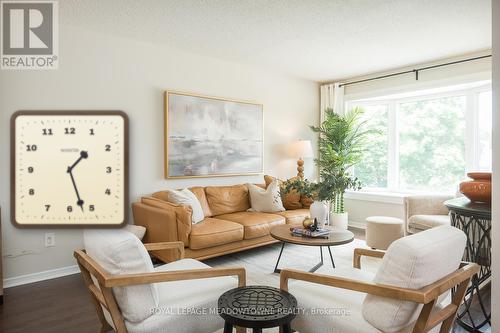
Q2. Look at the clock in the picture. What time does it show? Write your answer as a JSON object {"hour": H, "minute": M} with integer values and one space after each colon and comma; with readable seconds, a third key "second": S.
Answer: {"hour": 1, "minute": 27}
